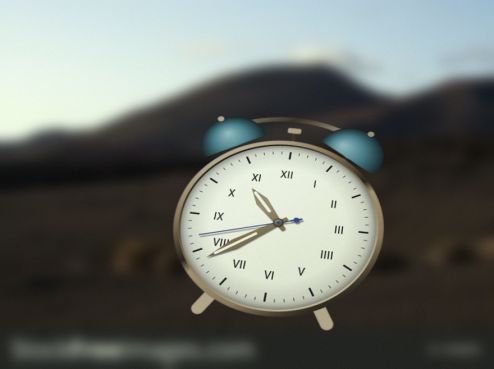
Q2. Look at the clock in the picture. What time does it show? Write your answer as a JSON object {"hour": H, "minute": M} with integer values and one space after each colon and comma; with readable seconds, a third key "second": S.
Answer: {"hour": 10, "minute": 38, "second": 42}
